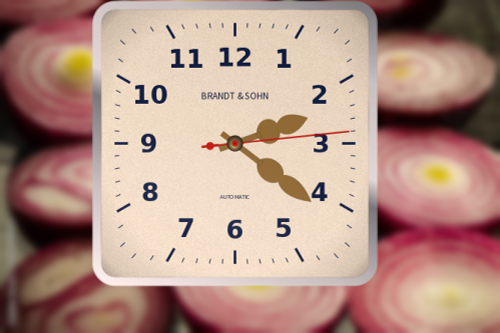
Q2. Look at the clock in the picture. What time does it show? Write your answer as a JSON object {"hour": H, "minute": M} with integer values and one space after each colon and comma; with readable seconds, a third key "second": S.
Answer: {"hour": 2, "minute": 21, "second": 14}
